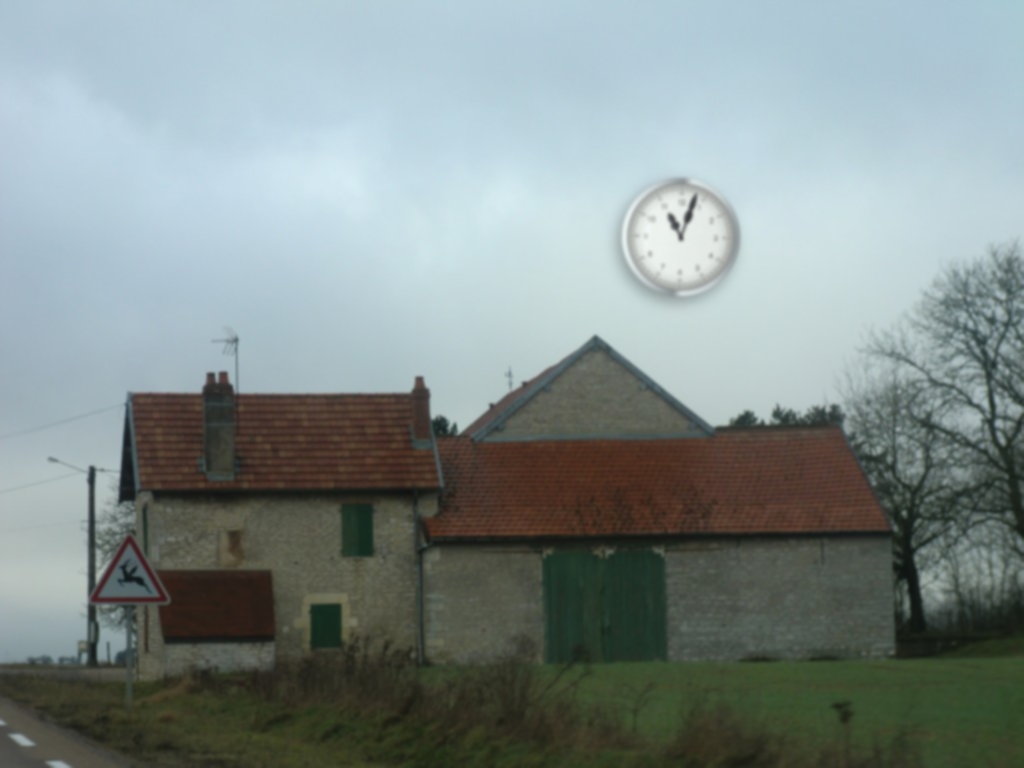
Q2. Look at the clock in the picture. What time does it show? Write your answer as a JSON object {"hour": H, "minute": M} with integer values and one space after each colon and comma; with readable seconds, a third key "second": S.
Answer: {"hour": 11, "minute": 3}
